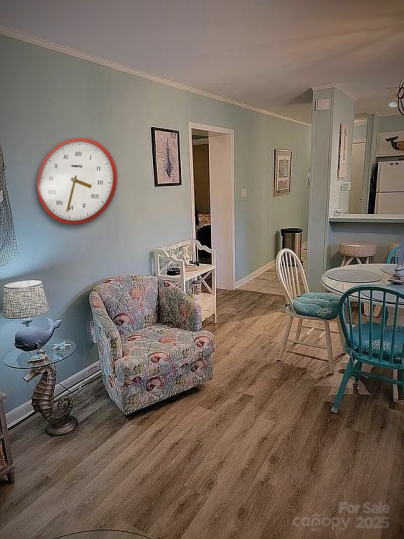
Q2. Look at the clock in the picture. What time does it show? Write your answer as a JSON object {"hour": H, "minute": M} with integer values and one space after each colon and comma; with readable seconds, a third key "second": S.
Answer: {"hour": 3, "minute": 31}
